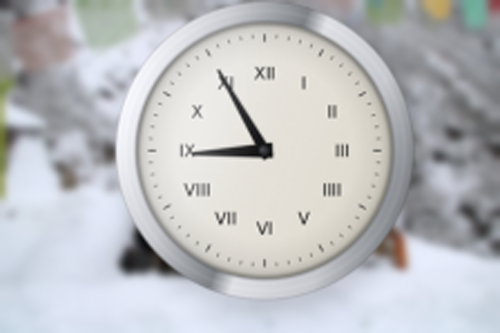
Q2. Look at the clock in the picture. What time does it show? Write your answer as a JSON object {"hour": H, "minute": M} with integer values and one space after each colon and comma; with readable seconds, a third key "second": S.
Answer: {"hour": 8, "minute": 55}
